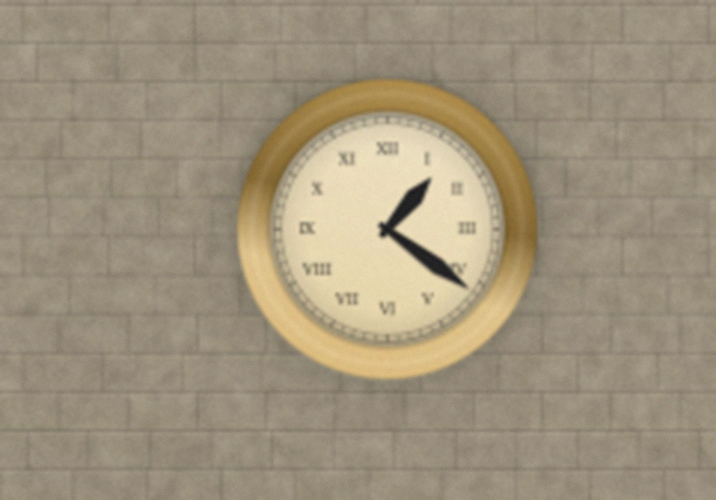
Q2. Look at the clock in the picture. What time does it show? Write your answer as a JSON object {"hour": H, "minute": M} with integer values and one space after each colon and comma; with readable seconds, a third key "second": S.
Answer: {"hour": 1, "minute": 21}
